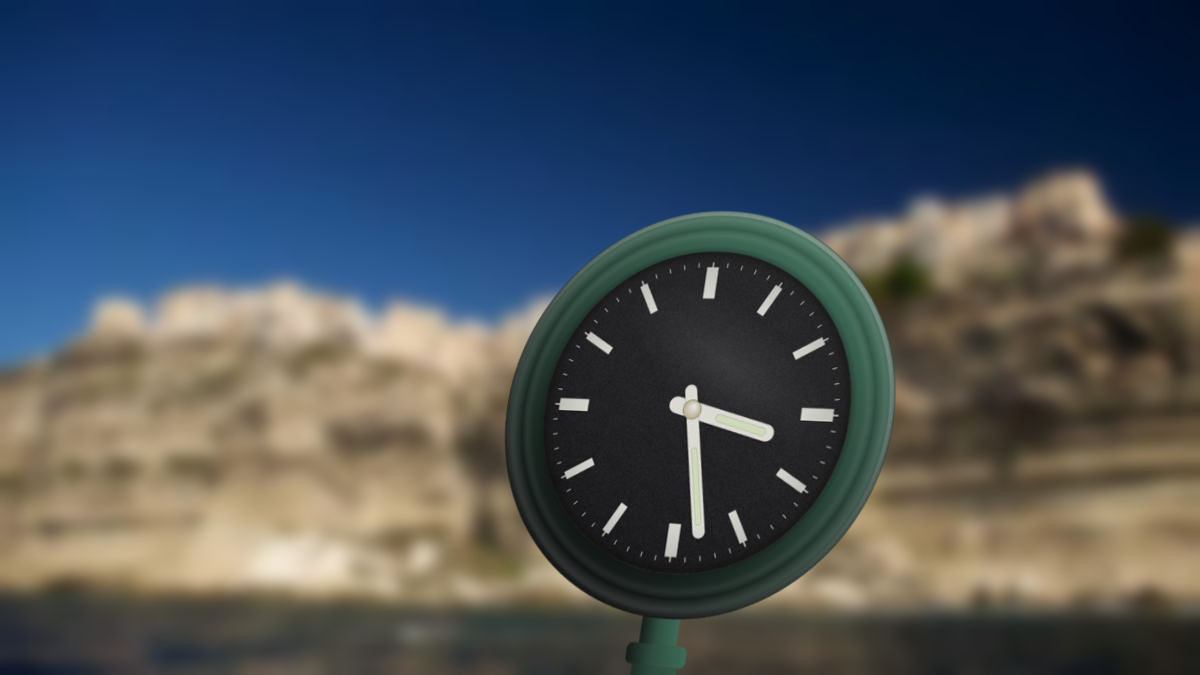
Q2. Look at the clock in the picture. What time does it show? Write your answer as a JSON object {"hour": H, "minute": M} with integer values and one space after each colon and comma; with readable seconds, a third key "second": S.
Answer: {"hour": 3, "minute": 28}
